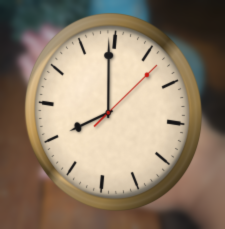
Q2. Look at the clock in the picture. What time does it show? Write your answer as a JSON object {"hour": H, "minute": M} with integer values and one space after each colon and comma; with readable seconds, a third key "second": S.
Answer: {"hour": 7, "minute": 59, "second": 7}
